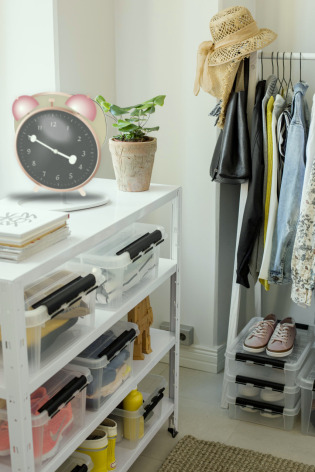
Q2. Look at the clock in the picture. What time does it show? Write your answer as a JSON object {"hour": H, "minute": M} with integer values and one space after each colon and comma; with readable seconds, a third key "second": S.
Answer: {"hour": 3, "minute": 50}
